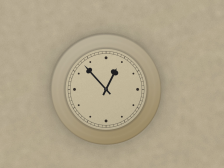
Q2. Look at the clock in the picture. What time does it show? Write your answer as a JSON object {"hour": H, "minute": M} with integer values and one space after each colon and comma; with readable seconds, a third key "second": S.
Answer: {"hour": 12, "minute": 53}
